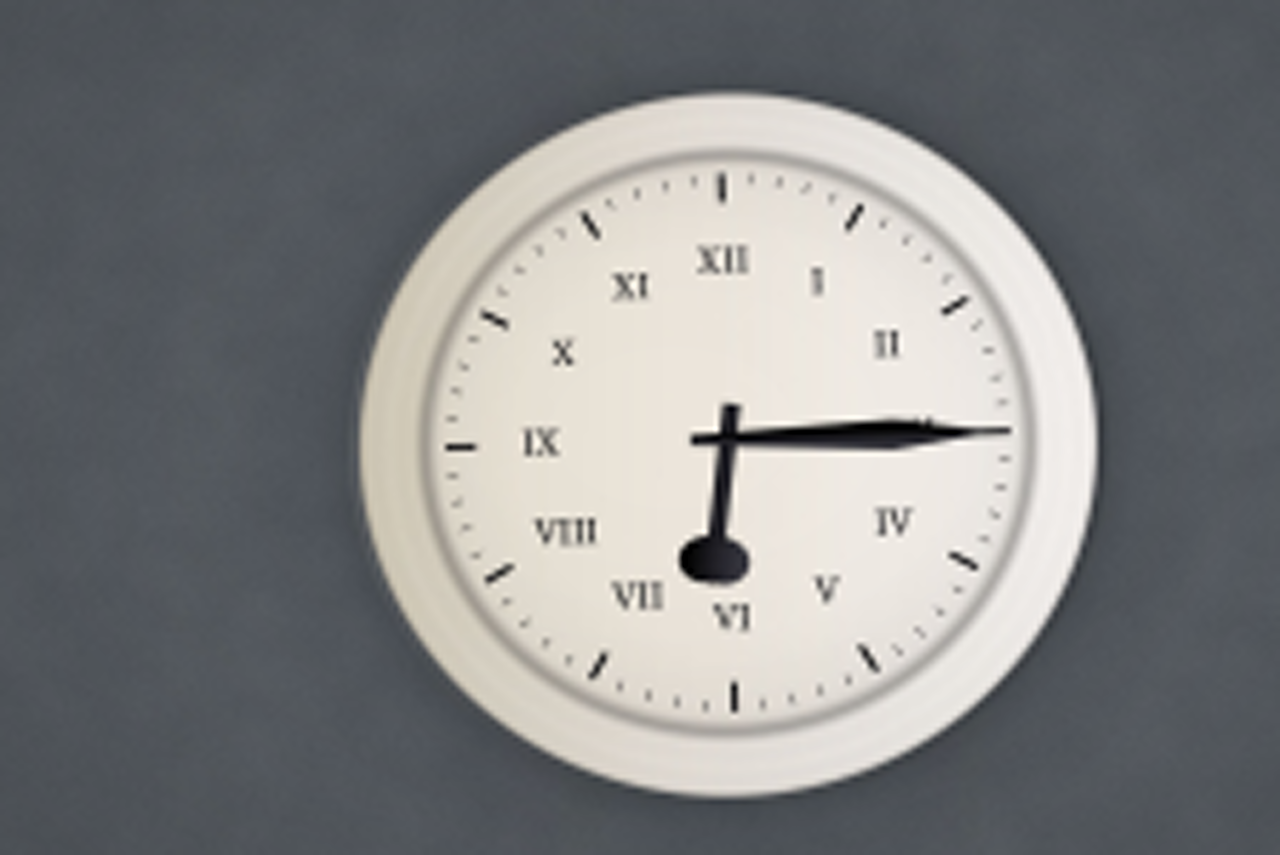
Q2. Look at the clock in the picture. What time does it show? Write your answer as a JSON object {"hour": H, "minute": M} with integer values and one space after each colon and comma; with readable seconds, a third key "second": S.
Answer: {"hour": 6, "minute": 15}
